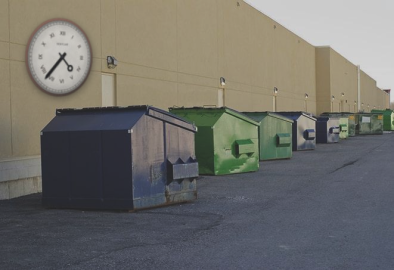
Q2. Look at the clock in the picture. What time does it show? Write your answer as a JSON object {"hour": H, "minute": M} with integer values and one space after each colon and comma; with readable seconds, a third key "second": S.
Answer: {"hour": 4, "minute": 37}
